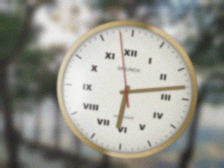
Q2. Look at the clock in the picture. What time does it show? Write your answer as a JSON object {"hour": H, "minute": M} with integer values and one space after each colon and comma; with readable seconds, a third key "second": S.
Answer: {"hour": 6, "minute": 12, "second": 58}
